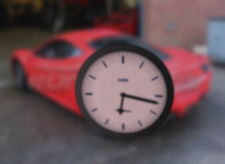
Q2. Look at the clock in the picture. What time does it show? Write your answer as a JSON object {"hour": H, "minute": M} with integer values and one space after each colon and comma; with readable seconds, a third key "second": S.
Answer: {"hour": 6, "minute": 17}
